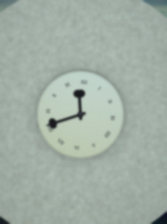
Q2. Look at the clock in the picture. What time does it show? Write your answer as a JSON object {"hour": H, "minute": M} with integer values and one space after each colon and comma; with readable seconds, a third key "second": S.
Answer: {"hour": 11, "minute": 41}
